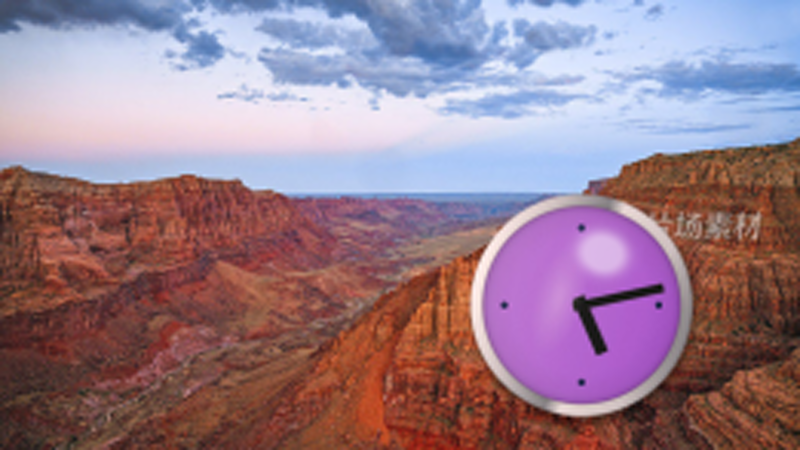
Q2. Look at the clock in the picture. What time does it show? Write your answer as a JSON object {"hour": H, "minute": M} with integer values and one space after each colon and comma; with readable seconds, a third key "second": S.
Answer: {"hour": 5, "minute": 13}
